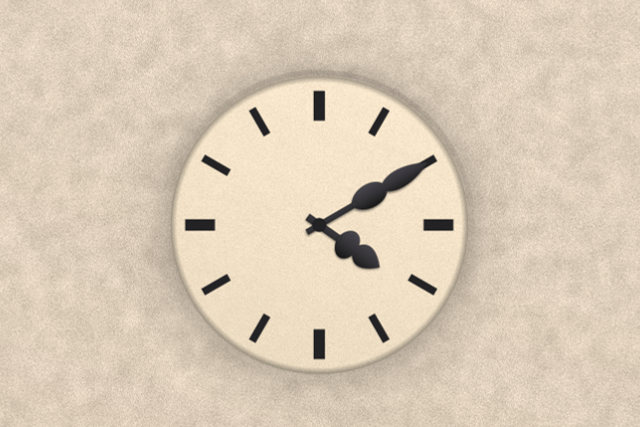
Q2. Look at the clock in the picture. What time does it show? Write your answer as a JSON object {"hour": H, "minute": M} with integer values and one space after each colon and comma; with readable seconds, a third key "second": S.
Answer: {"hour": 4, "minute": 10}
